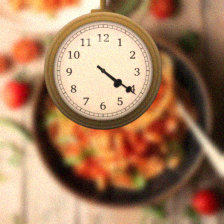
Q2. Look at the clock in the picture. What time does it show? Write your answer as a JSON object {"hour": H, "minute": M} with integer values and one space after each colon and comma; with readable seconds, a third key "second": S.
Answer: {"hour": 4, "minute": 21}
